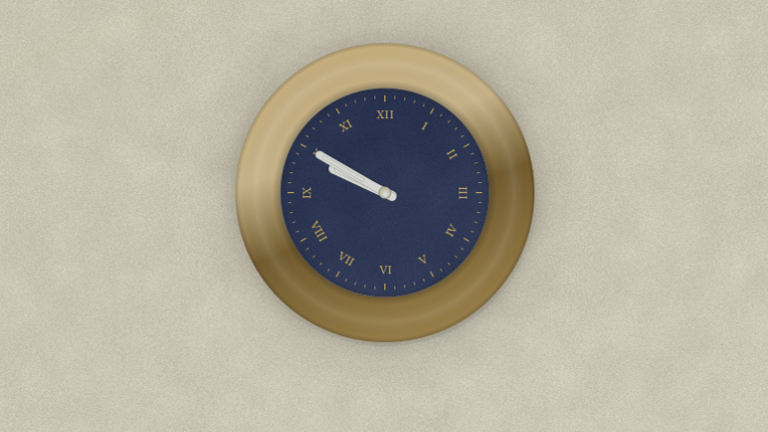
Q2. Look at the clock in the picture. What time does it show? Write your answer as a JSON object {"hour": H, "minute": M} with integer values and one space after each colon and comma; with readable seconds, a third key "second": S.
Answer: {"hour": 9, "minute": 50}
